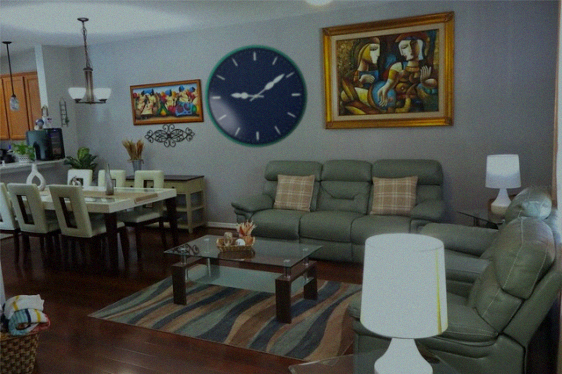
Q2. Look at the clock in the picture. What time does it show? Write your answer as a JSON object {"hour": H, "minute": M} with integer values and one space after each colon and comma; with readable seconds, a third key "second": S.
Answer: {"hour": 9, "minute": 9}
